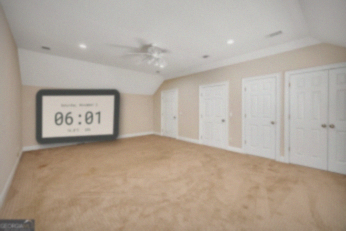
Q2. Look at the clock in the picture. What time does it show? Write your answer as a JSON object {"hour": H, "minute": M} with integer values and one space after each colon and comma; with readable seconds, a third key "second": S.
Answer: {"hour": 6, "minute": 1}
